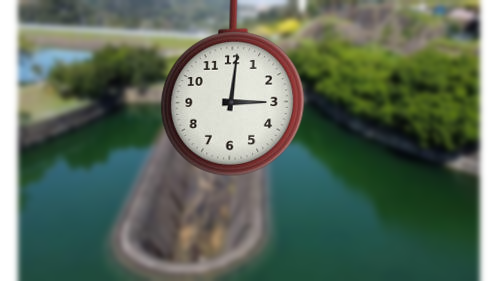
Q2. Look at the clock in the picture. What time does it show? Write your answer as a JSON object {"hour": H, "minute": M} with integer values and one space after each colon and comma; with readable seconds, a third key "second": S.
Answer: {"hour": 3, "minute": 1}
